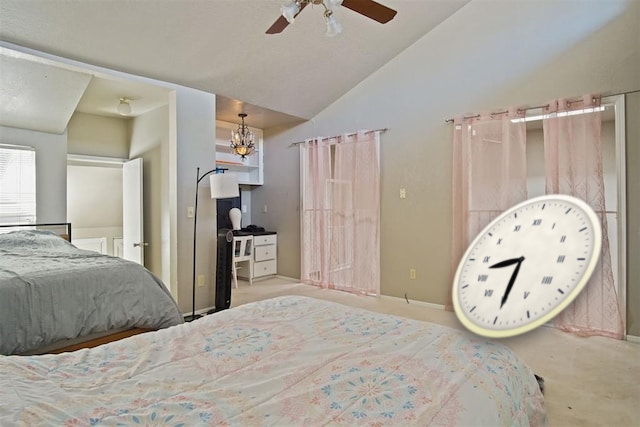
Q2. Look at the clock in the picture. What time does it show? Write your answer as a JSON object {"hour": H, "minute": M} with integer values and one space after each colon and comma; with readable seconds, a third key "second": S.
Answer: {"hour": 8, "minute": 30}
